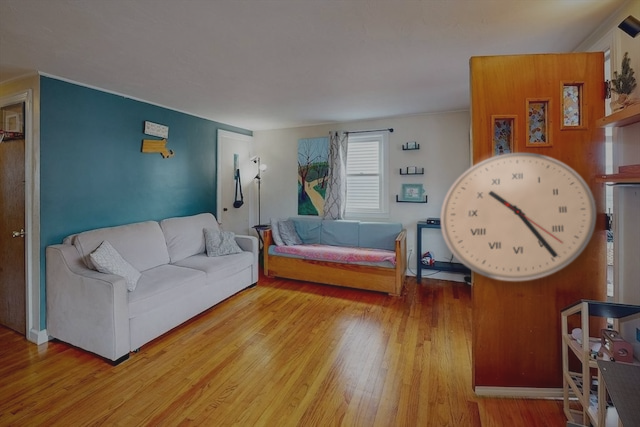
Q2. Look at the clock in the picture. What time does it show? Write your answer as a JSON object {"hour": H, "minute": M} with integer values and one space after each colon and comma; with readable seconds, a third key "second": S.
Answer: {"hour": 10, "minute": 24, "second": 22}
